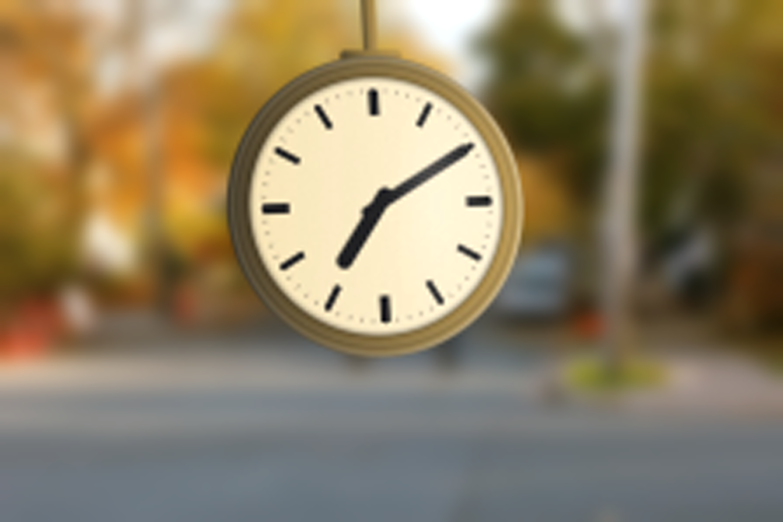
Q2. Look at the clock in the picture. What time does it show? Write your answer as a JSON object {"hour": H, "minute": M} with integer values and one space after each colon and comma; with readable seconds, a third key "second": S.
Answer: {"hour": 7, "minute": 10}
